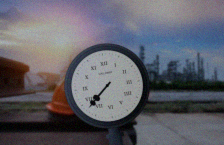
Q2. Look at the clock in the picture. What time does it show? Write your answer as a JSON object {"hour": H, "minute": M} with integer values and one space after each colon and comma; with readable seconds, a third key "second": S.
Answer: {"hour": 7, "minute": 38}
